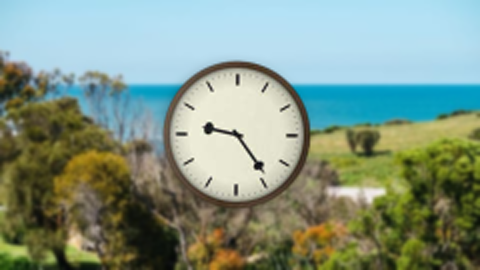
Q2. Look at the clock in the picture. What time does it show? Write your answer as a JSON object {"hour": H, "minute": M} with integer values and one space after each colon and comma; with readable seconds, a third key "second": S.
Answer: {"hour": 9, "minute": 24}
